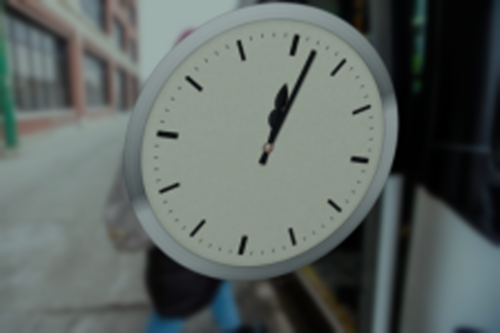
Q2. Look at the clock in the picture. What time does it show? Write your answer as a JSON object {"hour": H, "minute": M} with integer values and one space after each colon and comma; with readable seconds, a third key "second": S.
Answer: {"hour": 12, "minute": 2}
